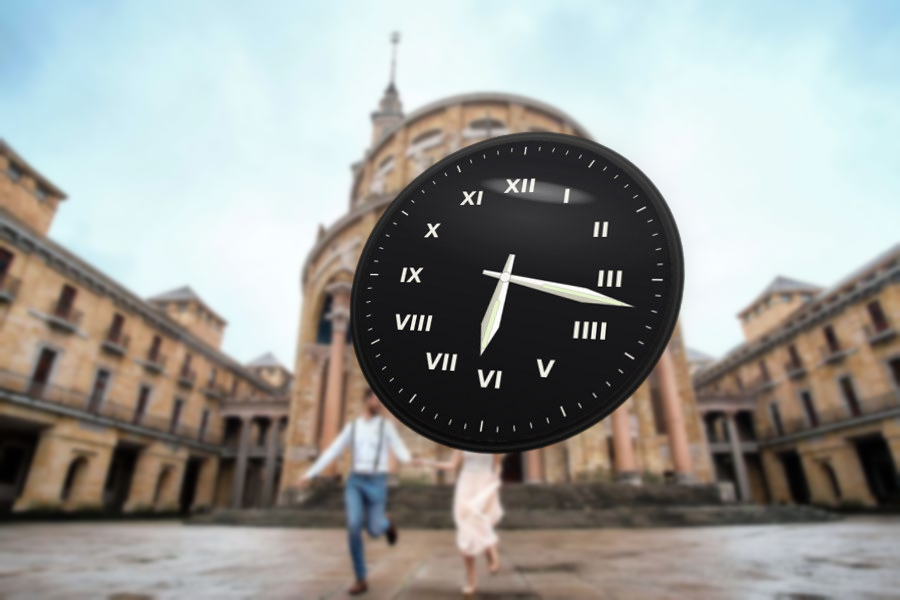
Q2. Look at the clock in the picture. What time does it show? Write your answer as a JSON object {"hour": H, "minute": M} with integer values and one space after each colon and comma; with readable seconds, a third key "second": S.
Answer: {"hour": 6, "minute": 17}
